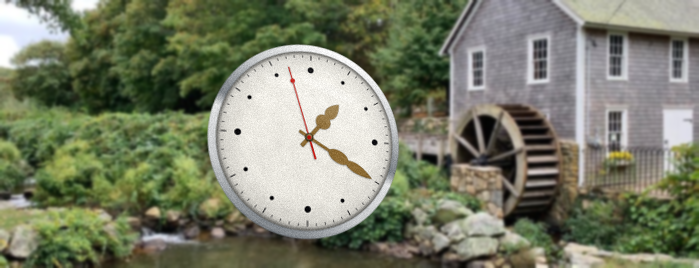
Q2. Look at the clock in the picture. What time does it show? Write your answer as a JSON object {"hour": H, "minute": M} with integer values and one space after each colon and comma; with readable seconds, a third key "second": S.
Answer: {"hour": 1, "minute": 19, "second": 57}
